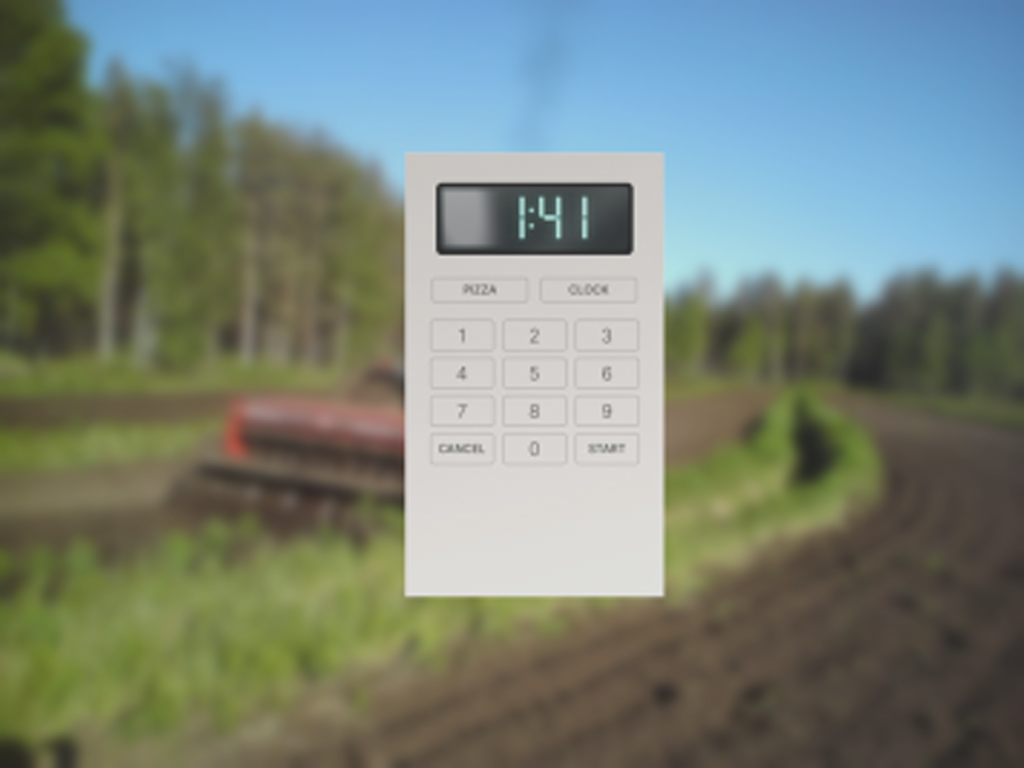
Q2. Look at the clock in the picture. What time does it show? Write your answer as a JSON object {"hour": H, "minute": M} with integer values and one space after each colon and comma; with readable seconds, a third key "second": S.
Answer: {"hour": 1, "minute": 41}
